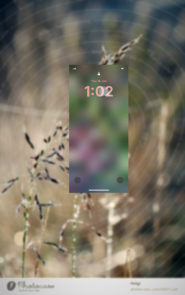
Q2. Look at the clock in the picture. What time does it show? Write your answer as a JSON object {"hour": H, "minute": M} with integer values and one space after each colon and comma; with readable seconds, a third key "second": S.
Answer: {"hour": 1, "minute": 2}
